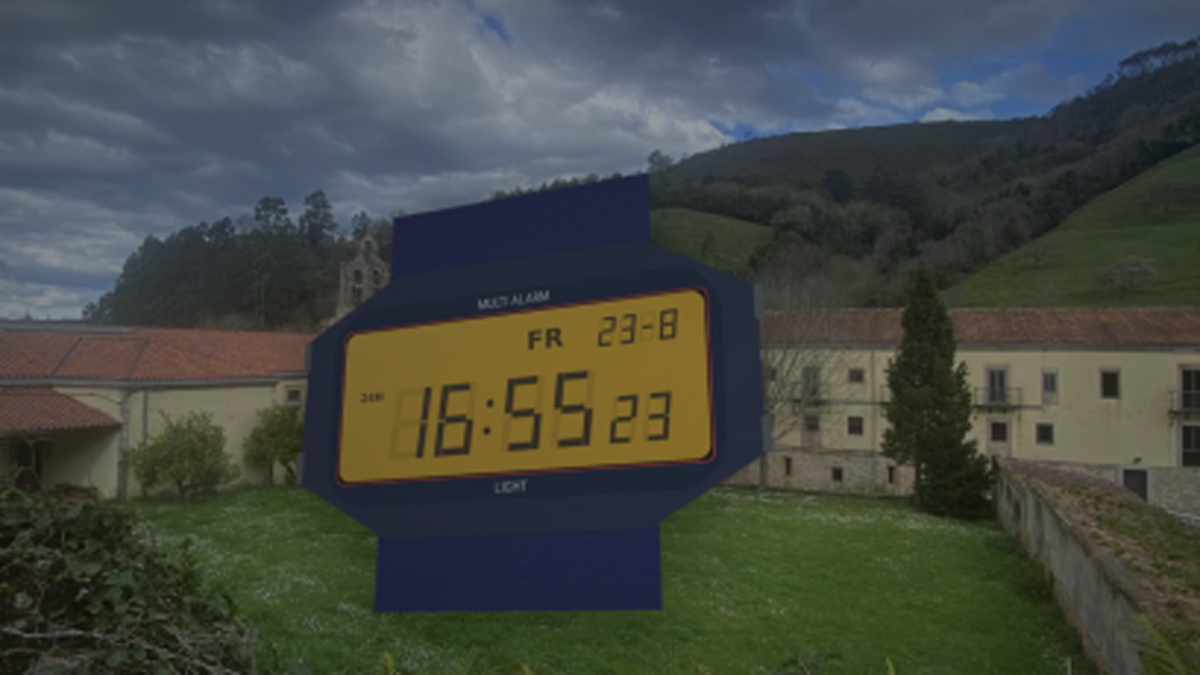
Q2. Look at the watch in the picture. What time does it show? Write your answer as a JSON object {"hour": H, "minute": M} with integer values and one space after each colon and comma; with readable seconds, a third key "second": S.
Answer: {"hour": 16, "minute": 55, "second": 23}
